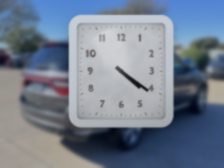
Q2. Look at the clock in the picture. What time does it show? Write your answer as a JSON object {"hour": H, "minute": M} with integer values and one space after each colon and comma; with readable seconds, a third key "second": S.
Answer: {"hour": 4, "minute": 21}
